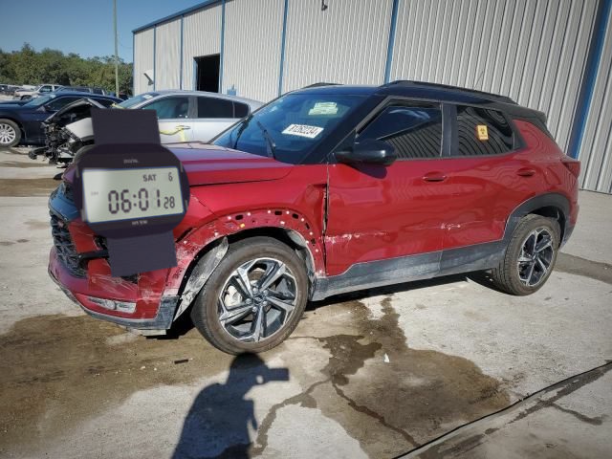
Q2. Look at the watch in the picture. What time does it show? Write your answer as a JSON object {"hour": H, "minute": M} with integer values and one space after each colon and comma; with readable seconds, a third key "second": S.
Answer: {"hour": 6, "minute": 1, "second": 28}
